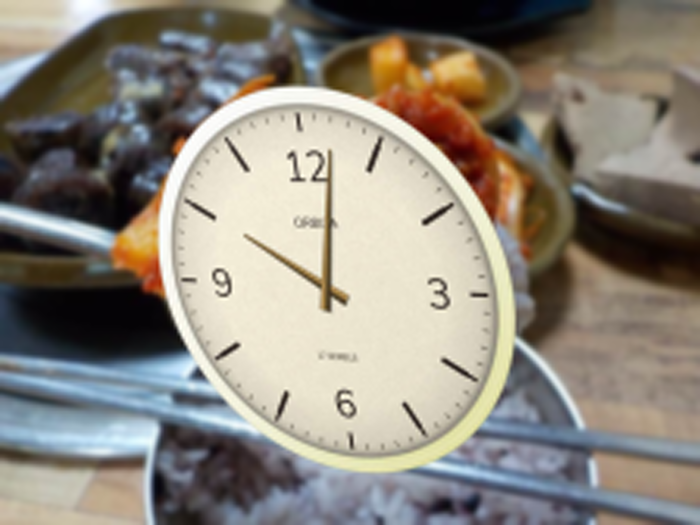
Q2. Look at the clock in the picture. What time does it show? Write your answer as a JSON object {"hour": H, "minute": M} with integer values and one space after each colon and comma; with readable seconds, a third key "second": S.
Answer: {"hour": 10, "minute": 2}
